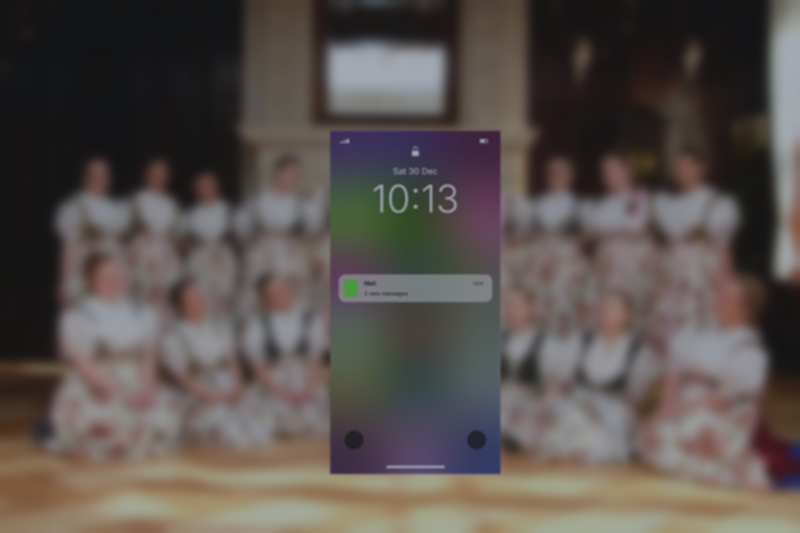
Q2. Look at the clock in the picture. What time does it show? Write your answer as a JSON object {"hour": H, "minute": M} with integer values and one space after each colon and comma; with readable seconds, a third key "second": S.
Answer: {"hour": 10, "minute": 13}
